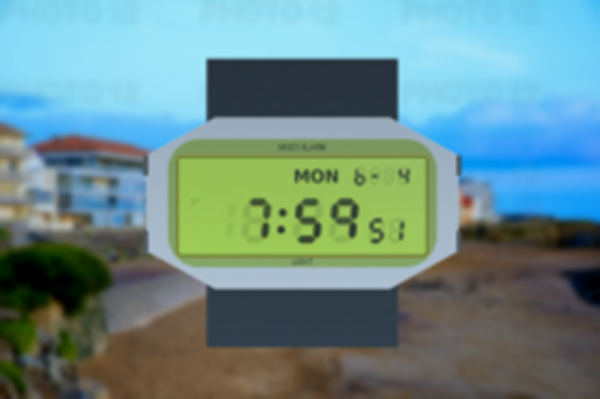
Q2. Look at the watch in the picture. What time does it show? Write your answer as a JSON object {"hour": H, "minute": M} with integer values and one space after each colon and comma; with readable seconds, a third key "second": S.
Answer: {"hour": 7, "minute": 59, "second": 51}
